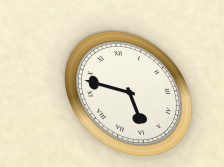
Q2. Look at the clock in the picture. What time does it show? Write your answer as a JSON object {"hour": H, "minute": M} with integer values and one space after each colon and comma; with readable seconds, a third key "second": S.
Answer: {"hour": 5, "minute": 48}
